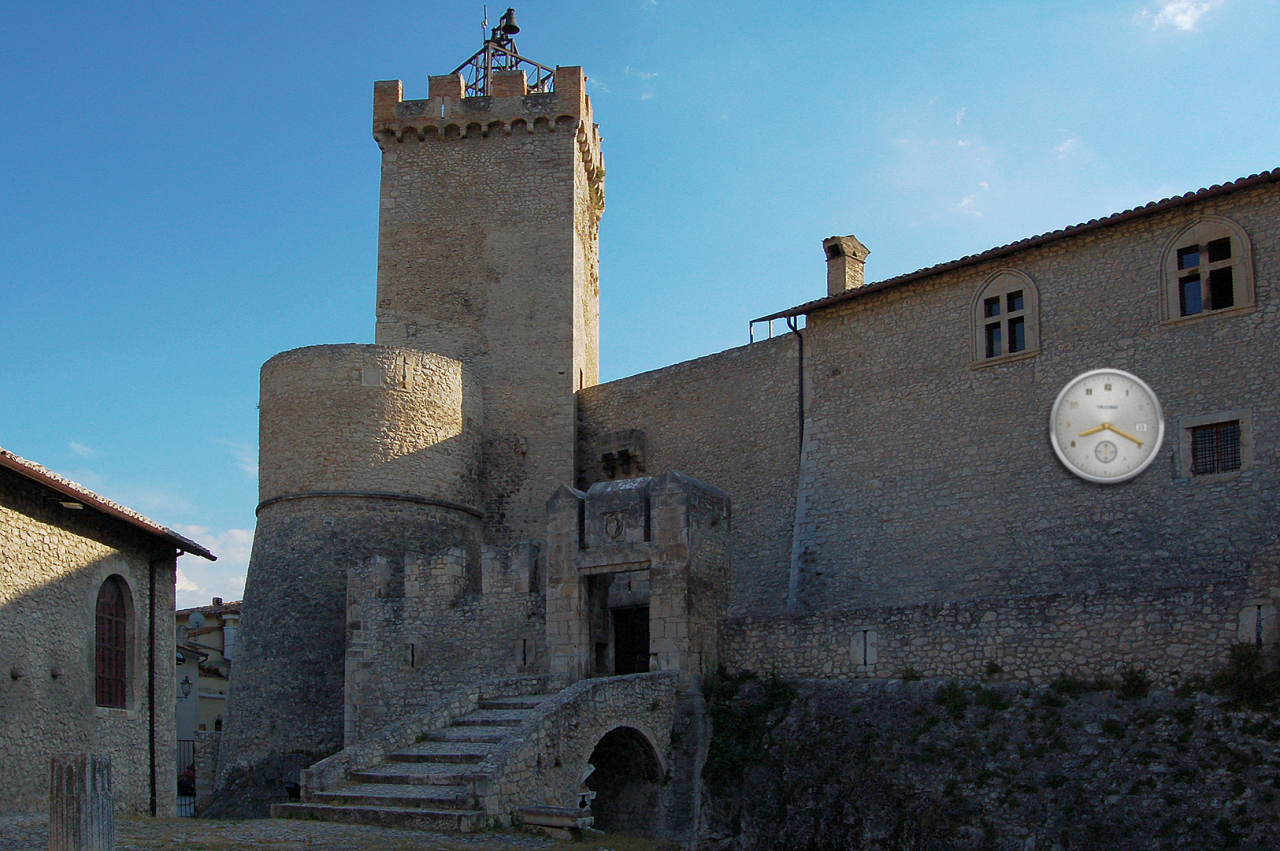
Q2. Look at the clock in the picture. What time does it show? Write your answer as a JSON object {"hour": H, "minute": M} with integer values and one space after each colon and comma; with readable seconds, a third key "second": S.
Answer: {"hour": 8, "minute": 19}
